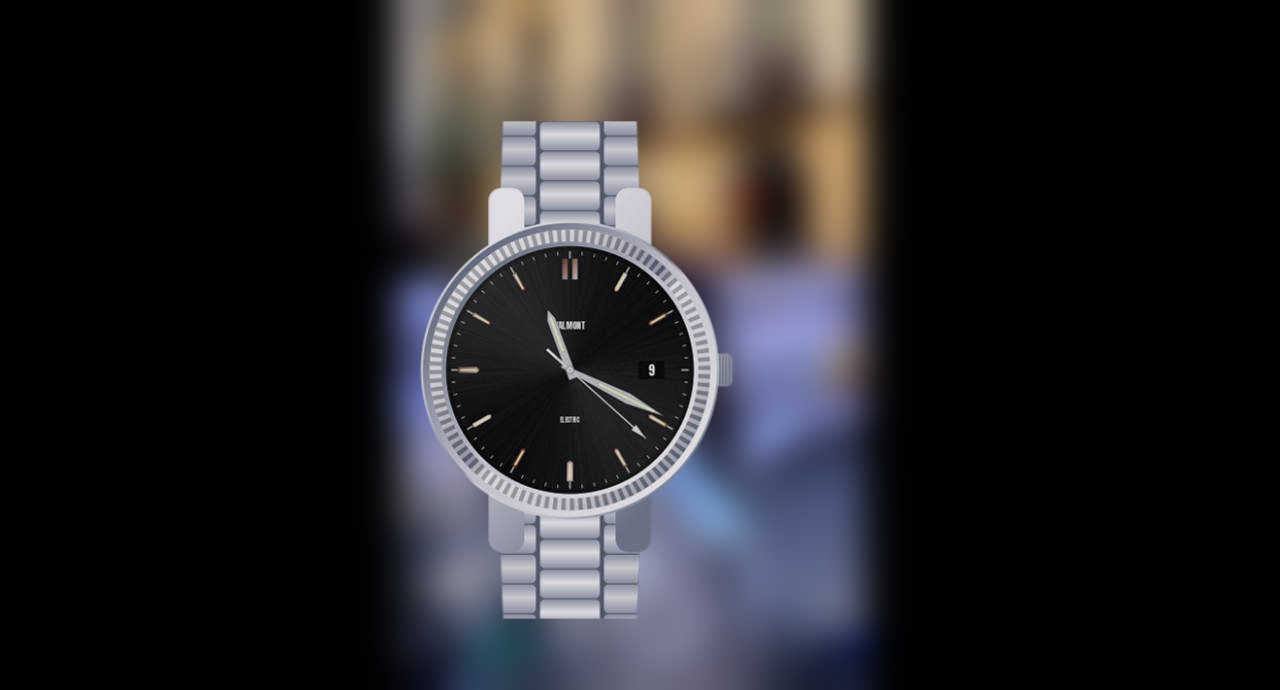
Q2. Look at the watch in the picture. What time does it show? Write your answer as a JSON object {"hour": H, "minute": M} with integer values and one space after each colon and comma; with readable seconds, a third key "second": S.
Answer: {"hour": 11, "minute": 19, "second": 22}
